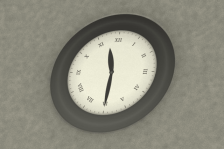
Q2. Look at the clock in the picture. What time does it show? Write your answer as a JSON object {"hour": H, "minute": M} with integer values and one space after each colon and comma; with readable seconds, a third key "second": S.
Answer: {"hour": 11, "minute": 30}
